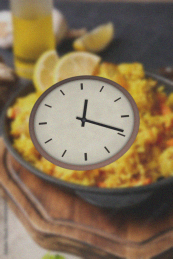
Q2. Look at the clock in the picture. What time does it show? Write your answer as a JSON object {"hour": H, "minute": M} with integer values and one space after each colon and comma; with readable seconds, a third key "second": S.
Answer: {"hour": 12, "minute": 19}
